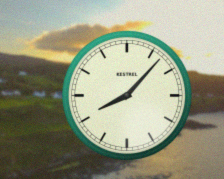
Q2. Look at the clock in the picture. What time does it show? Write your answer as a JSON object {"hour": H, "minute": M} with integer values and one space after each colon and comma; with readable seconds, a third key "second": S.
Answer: {"hour": 8, "minute": 7}
